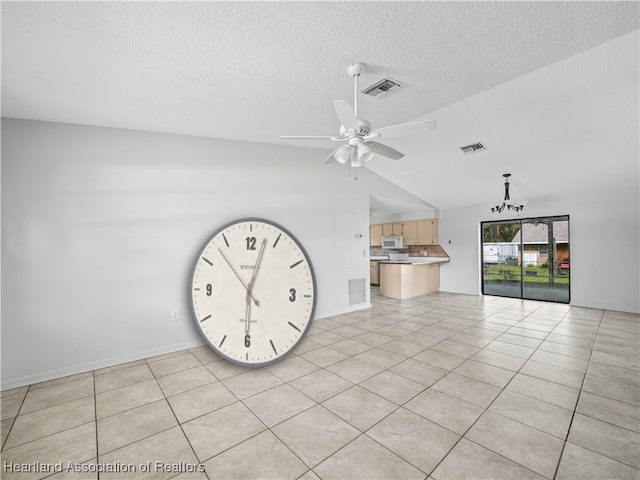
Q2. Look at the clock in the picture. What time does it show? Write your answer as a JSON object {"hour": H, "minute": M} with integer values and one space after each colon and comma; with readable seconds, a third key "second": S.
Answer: {"hour": 6, "minute": 2, "second": 53}
